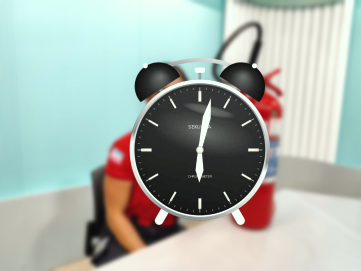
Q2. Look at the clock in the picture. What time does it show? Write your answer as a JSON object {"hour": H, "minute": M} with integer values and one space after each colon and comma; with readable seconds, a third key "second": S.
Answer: {"hour": 6, "minute": 2}
